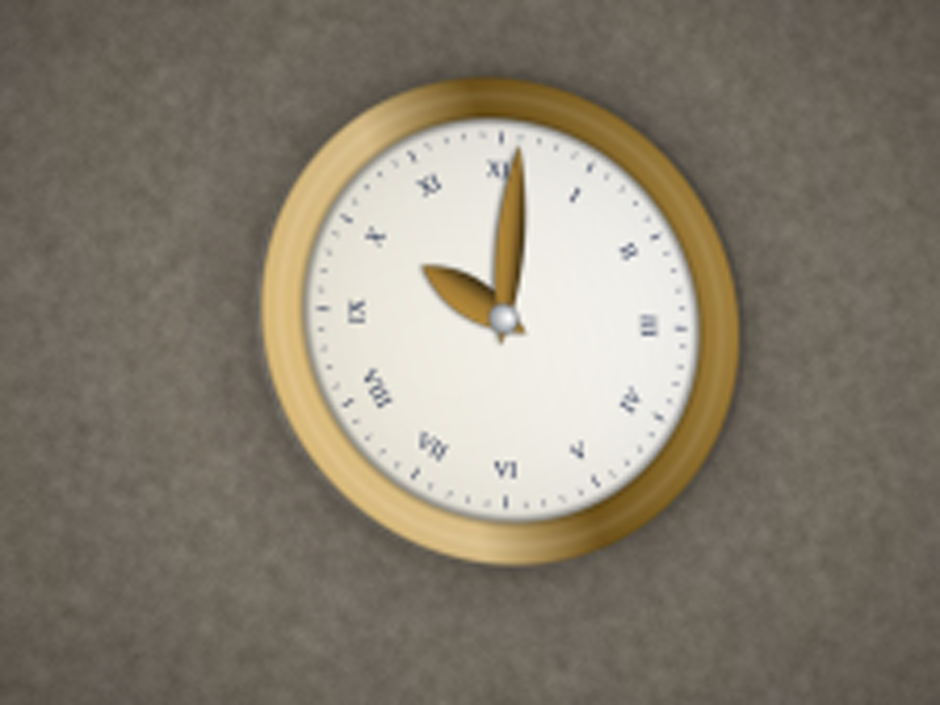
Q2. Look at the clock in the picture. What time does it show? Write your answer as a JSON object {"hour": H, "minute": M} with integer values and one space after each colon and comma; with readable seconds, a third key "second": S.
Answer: {"hour": 10, "minute": 1}
